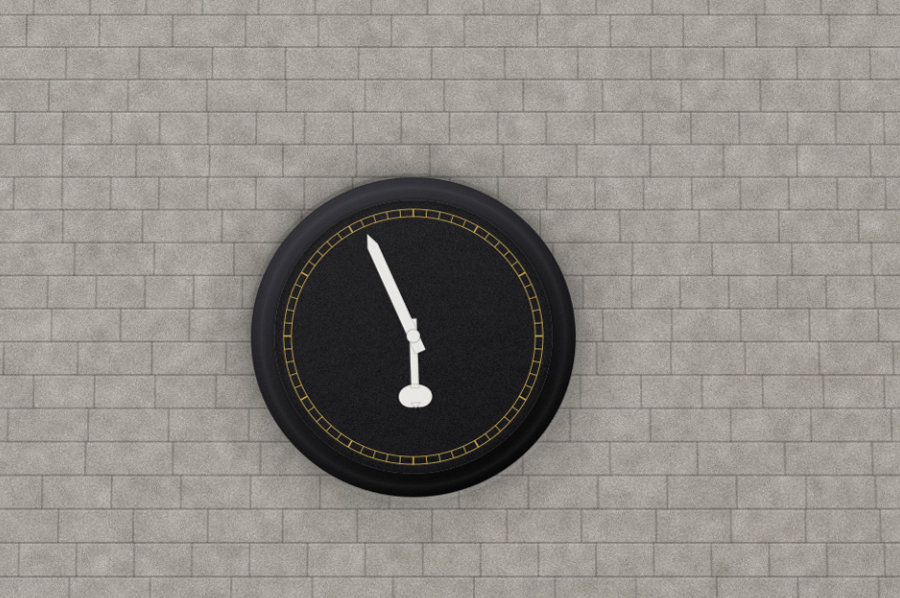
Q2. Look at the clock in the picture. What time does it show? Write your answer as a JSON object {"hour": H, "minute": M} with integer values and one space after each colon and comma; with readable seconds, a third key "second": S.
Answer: {"hour": 5, "minute": 56}
